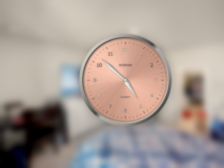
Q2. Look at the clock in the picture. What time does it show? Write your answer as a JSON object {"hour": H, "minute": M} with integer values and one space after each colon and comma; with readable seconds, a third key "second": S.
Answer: {"hour": 4, "minute": 52}
